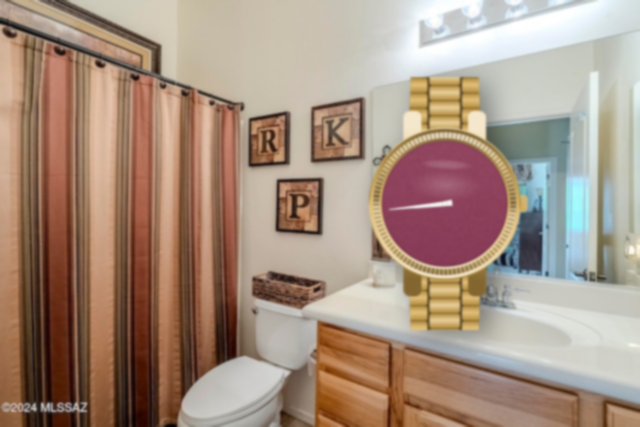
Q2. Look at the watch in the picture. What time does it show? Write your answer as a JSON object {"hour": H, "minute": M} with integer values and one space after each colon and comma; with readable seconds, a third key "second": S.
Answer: {"hour": 8, "minute": 44}
